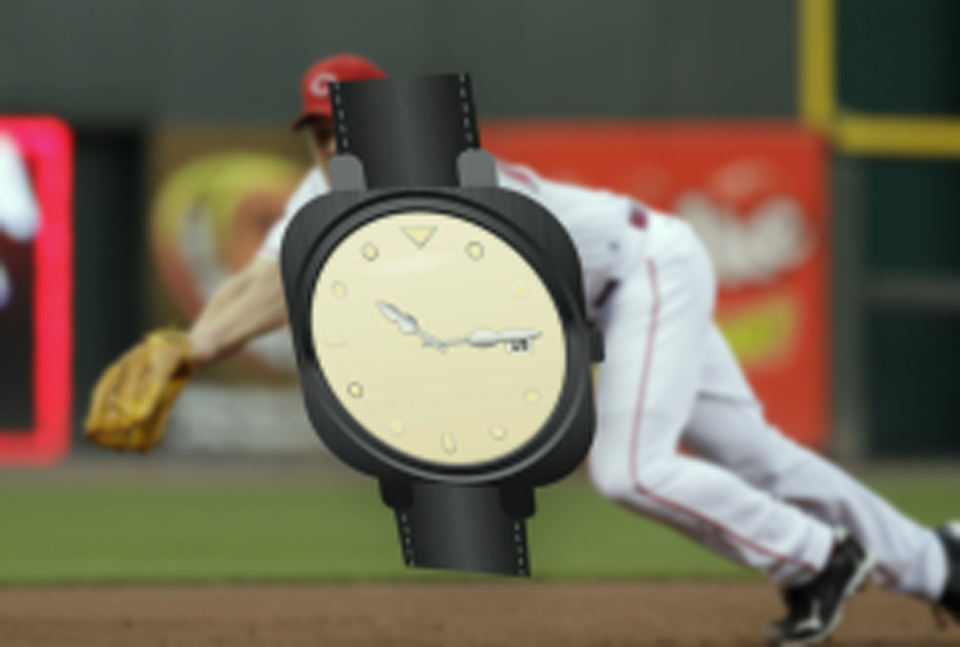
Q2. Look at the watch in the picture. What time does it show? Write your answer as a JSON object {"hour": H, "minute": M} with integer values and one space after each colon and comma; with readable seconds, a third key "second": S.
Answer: {"hour": 10, "minute": 14}
